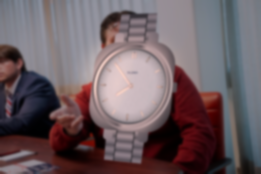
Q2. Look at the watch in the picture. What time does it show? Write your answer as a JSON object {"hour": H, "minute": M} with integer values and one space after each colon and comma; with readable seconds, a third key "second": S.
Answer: {"hour": 7, "minute": 53}
